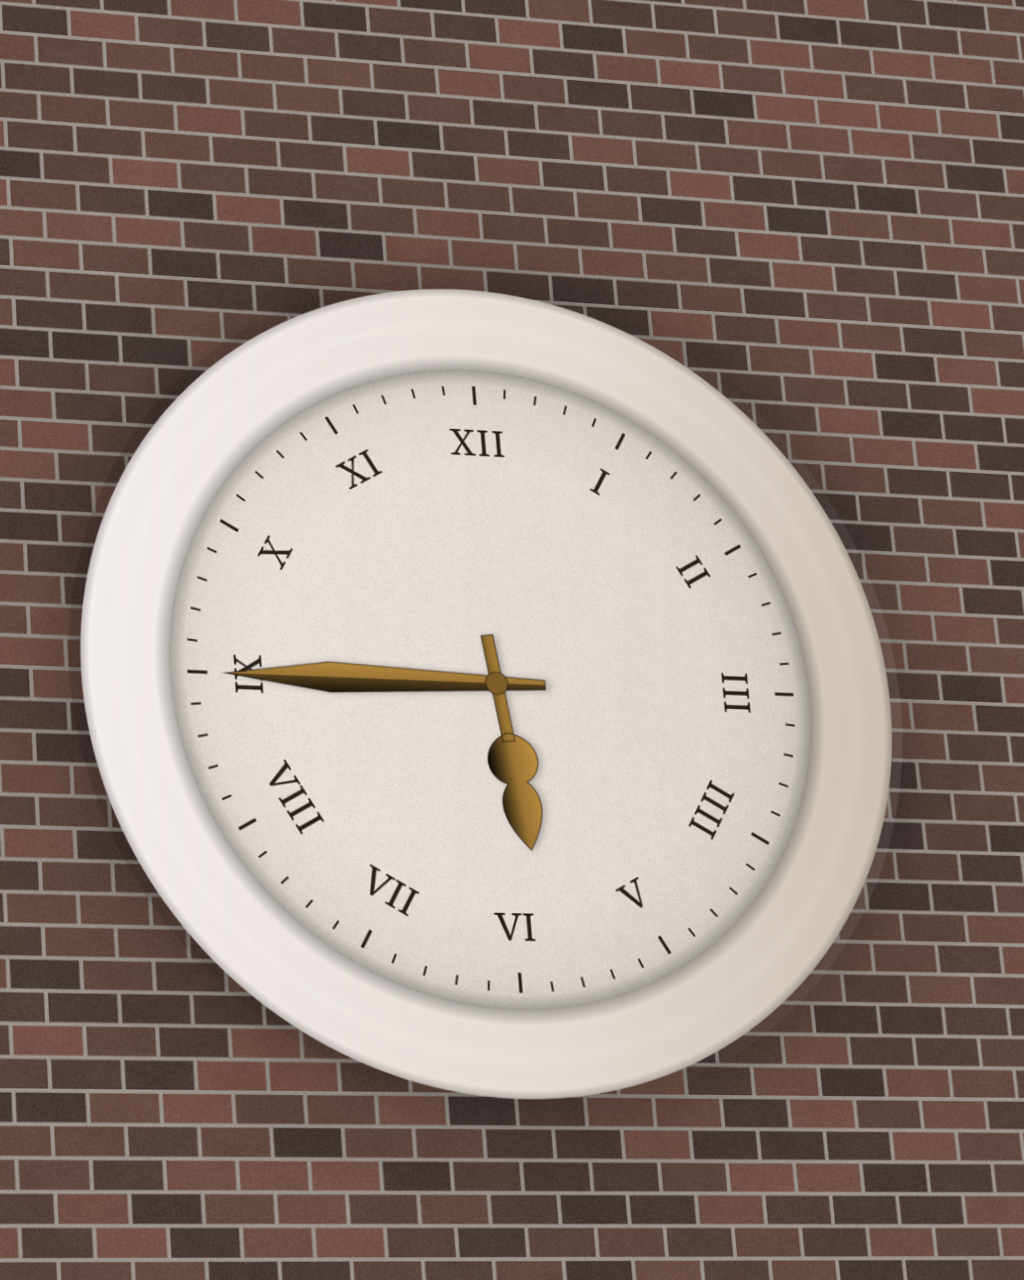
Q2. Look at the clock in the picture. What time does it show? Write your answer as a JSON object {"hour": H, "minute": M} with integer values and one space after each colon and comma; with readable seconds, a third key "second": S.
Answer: {"hour": 5, "minute": 45}
